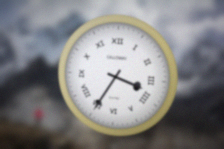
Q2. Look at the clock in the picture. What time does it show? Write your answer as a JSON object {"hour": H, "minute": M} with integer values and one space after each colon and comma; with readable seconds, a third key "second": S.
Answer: {"hour": 3, "minute": 35}
